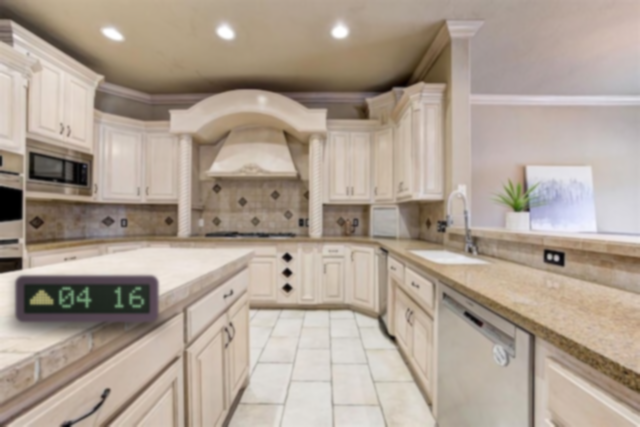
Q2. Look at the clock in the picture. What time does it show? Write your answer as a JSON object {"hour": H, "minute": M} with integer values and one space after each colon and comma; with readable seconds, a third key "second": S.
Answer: {"hour": 4, "minute": 16}
